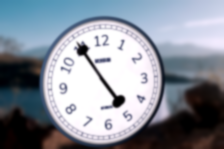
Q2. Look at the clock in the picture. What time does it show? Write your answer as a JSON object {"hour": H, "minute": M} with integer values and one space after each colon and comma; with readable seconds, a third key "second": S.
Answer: {"hour": 4, "minute": 55}
